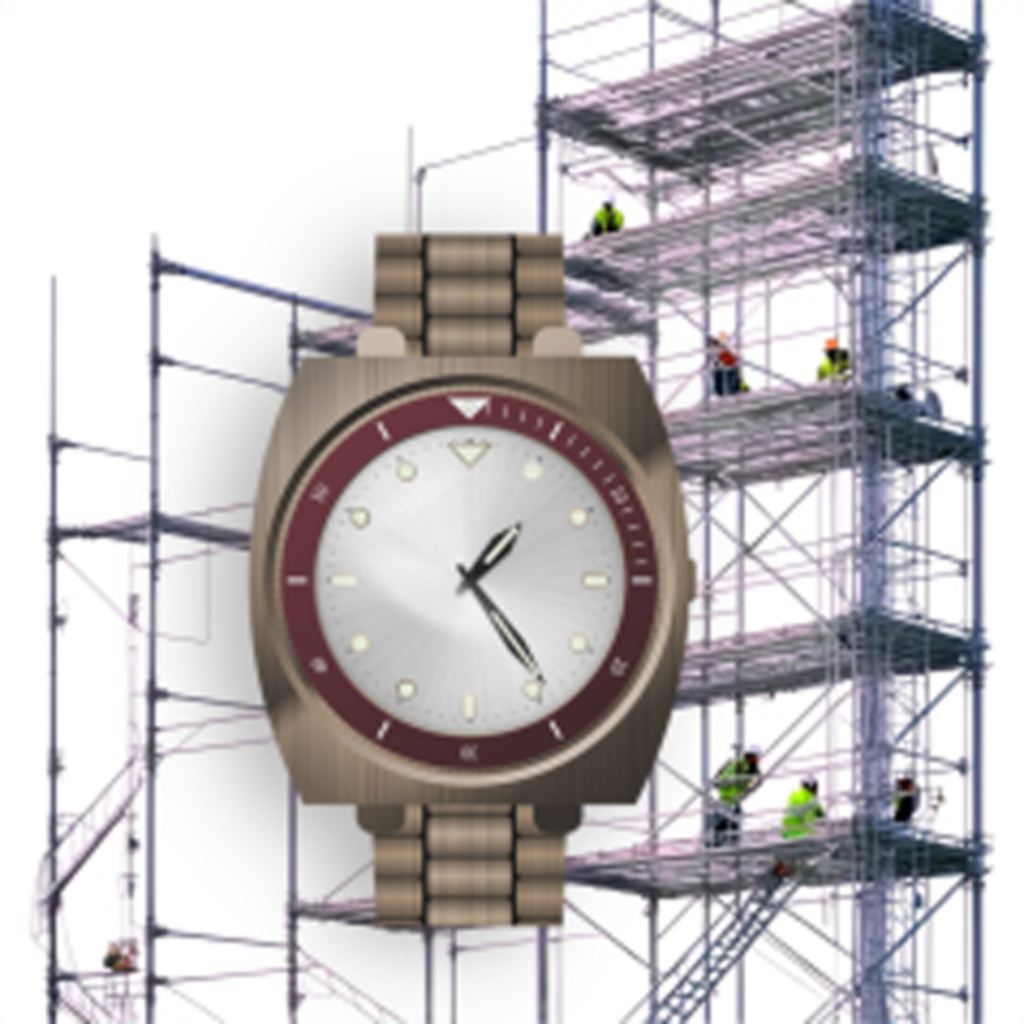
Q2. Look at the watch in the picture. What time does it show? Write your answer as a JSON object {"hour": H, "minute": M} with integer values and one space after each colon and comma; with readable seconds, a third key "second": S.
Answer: {"hour": 1, "minute": 24}
